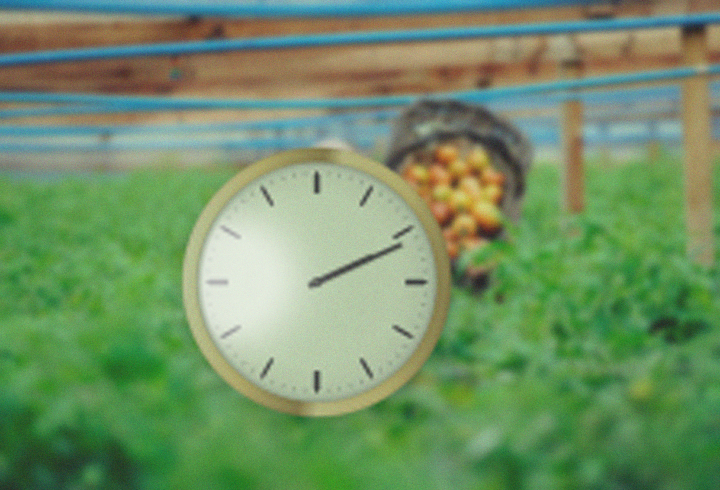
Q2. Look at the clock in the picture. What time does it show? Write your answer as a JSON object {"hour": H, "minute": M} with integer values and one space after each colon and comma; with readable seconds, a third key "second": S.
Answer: {"hour": 2, "minute": 11}
